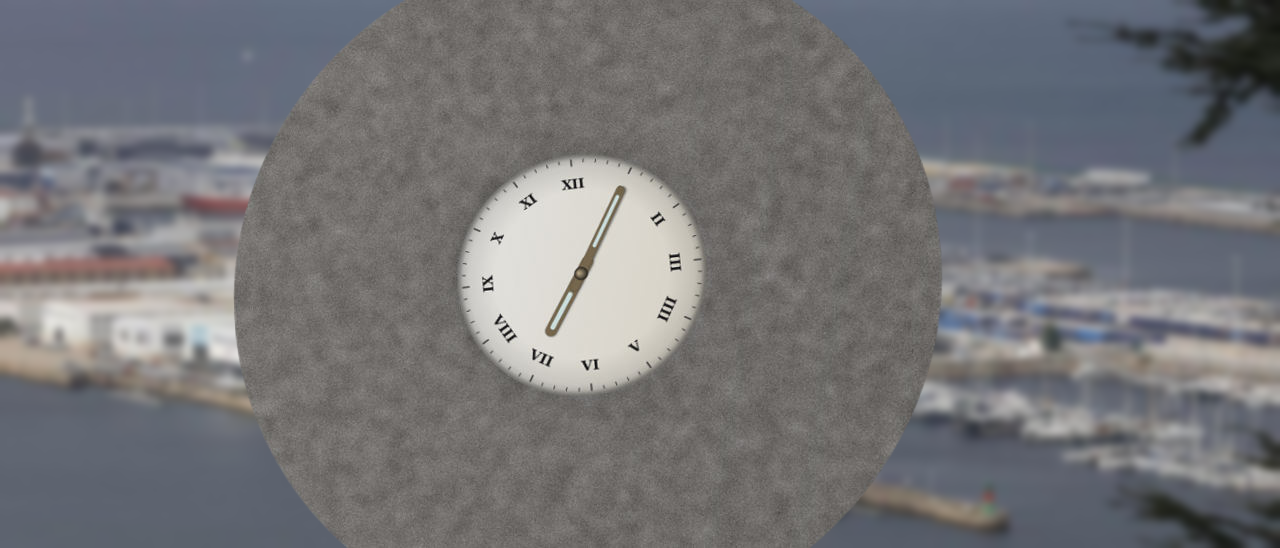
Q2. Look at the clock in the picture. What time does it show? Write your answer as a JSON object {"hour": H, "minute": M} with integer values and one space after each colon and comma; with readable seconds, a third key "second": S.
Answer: {"hour": 7, "minute": 5}
